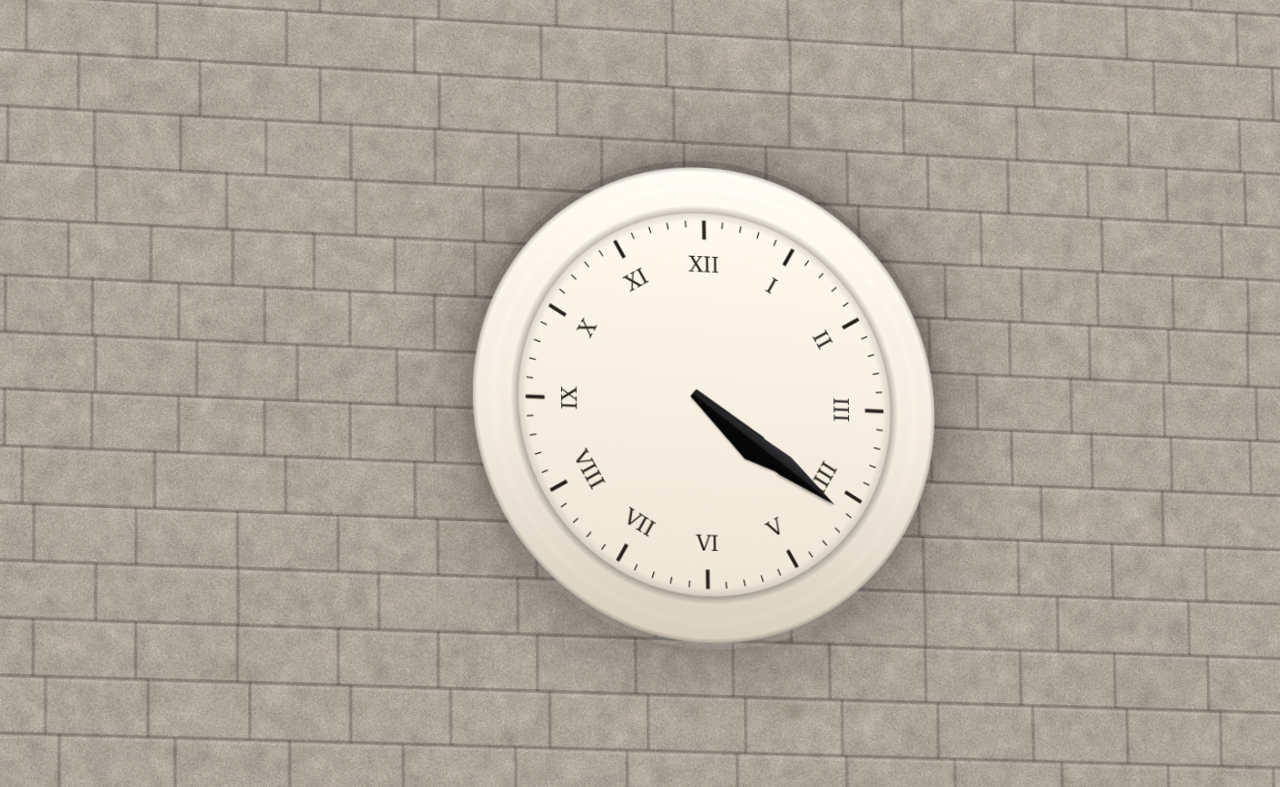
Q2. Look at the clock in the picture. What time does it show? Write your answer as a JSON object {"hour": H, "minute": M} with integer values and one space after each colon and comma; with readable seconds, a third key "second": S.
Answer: {"hour": 4, "minute": 21}
